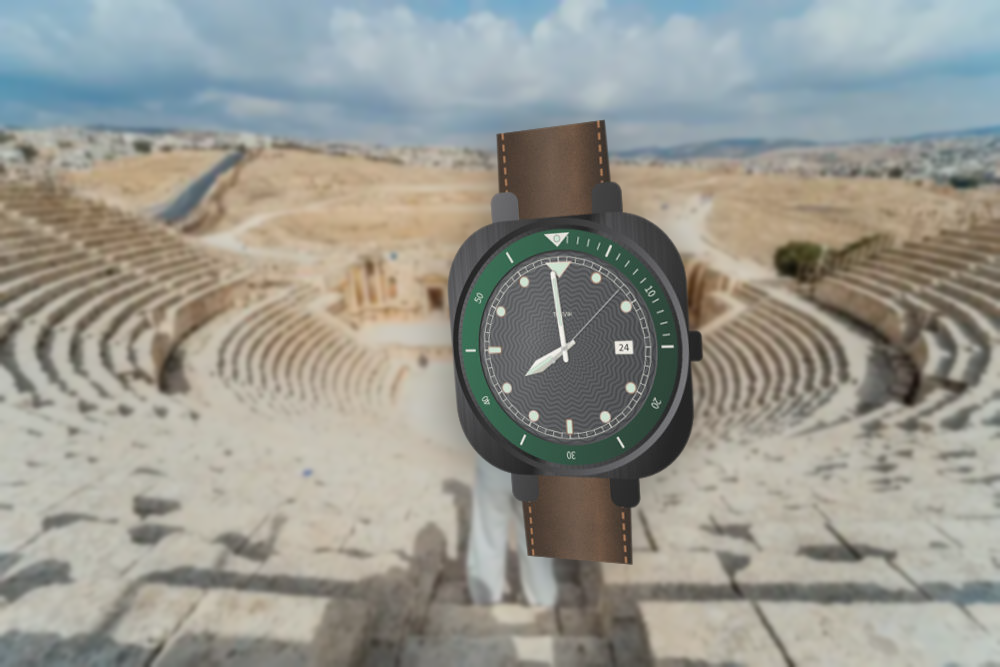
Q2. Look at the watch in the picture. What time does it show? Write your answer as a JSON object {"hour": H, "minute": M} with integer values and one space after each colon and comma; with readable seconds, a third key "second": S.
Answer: {"hour": 7, "minute": 59, "second": 8}
